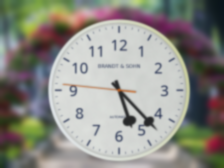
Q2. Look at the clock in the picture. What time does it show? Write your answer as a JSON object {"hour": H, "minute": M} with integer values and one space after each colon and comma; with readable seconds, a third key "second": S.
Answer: {"hour": 5, "minute": 22, "second": 46}
